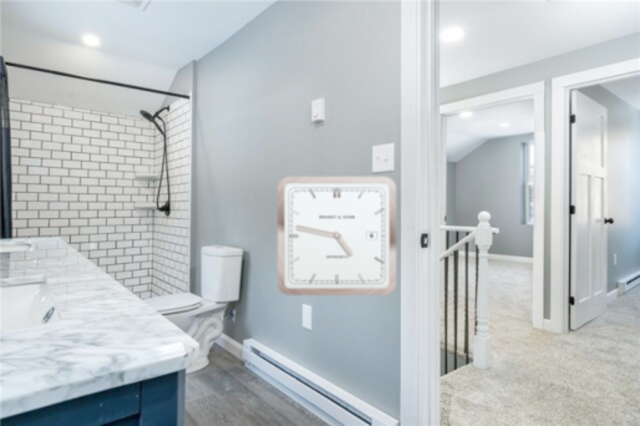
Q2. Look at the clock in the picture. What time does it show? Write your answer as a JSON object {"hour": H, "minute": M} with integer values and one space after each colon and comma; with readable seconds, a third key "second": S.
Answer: {"hour": 4, "minute": 47}
